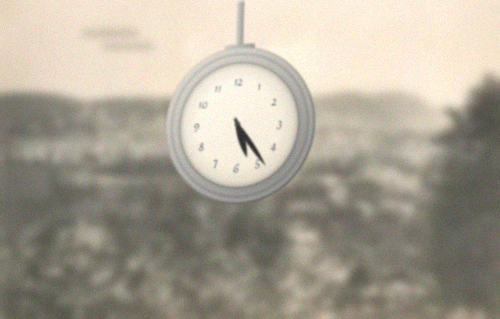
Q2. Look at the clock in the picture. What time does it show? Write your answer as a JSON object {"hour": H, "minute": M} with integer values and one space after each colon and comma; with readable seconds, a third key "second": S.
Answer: {"hour": 5, "minute": 24}
